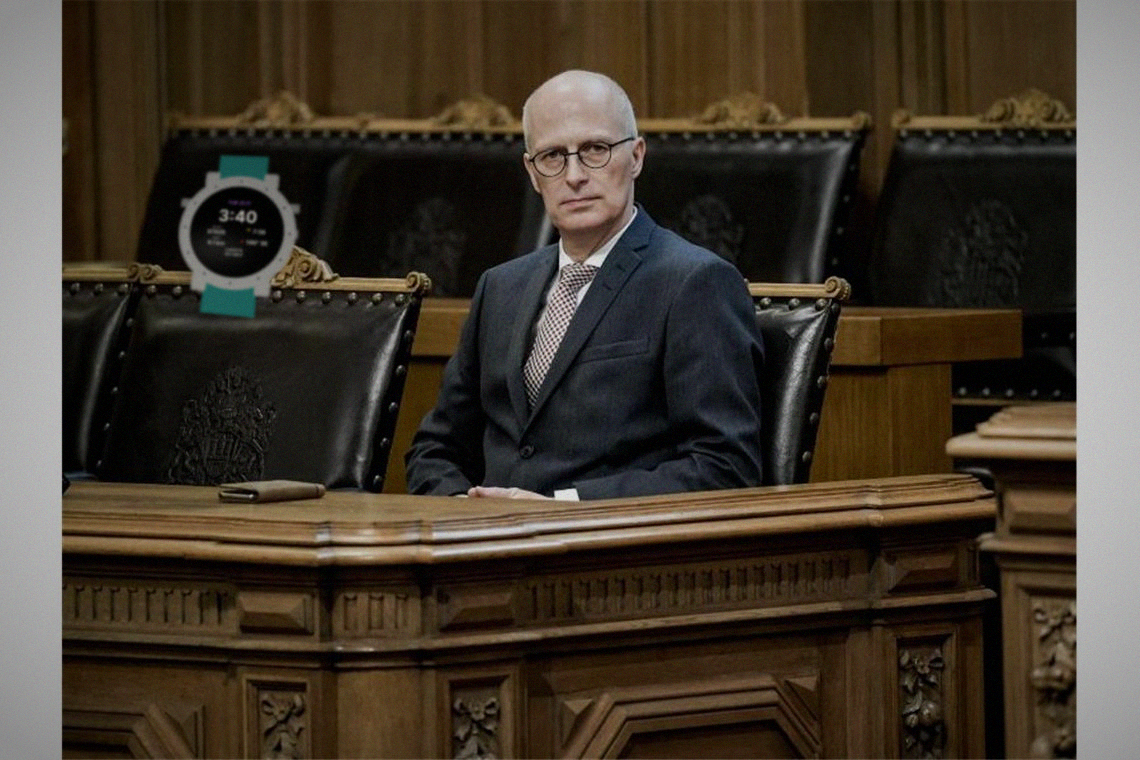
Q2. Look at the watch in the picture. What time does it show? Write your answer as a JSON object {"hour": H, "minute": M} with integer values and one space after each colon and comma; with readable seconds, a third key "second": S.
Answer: {"hour": 3, "minute": 40}
